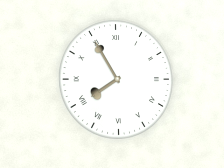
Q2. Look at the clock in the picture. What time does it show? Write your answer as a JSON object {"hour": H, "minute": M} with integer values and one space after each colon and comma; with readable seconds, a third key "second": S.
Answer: {"hour": 7, "minute": 55}
